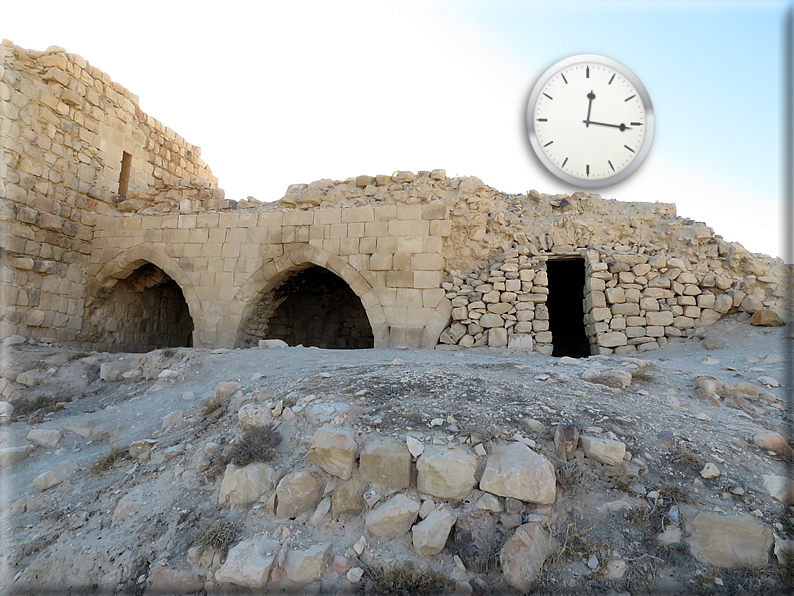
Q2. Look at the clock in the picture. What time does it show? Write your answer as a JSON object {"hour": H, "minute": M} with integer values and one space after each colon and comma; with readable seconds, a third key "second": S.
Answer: {"hour": 12, "minute": 16}
